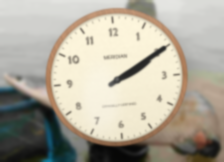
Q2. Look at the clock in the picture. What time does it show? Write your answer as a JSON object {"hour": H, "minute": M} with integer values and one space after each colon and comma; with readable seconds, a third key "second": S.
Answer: {"hour": 2, "minute": 10}
